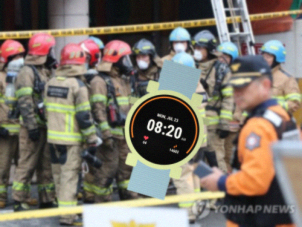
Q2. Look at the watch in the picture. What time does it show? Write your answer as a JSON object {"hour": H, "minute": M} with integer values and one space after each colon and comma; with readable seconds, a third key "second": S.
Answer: {"hour": 8, "minute": 20}
